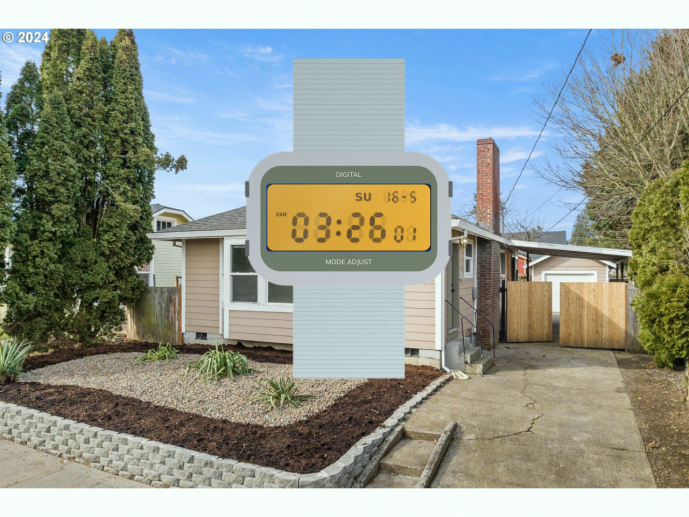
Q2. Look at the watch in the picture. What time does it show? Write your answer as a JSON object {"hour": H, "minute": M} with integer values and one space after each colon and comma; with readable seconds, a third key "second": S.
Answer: {"hour": 3, "minute": 26, "second": 1}
